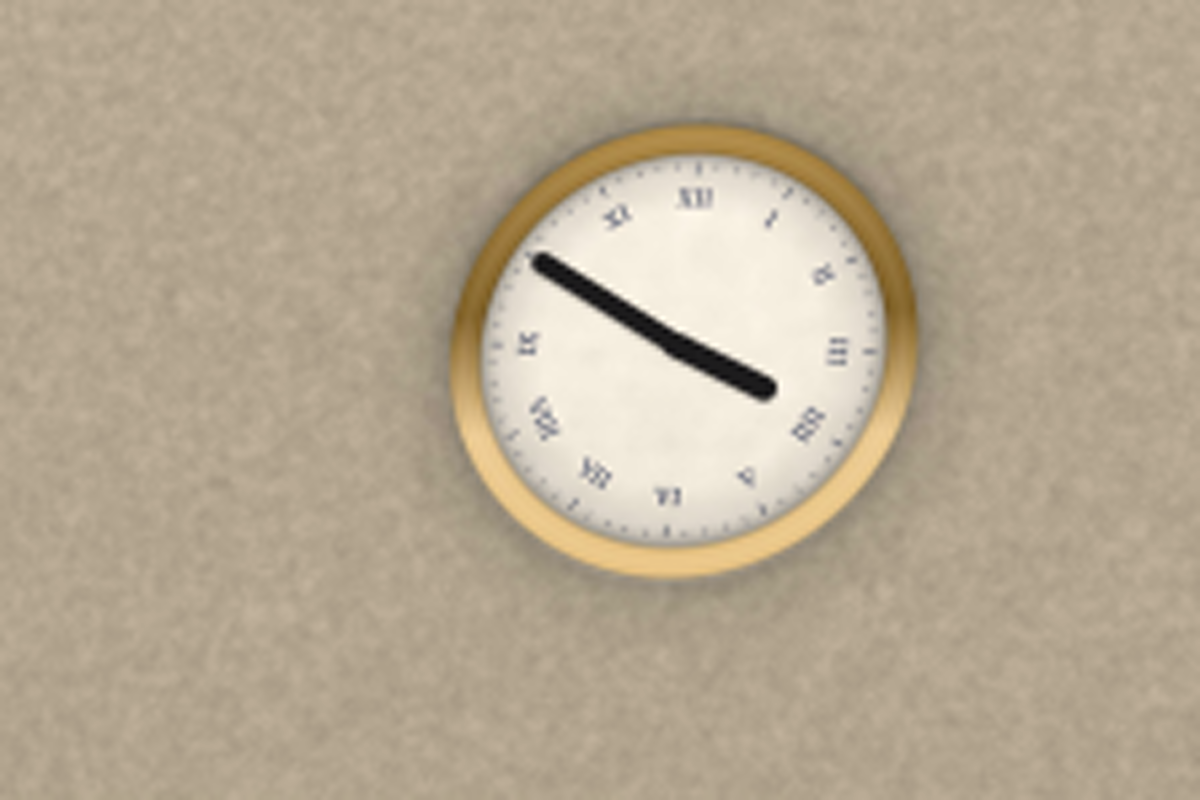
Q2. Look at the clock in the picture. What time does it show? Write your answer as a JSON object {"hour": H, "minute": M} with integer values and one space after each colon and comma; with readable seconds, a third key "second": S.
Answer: {"hour": 3, "minute": 50}
